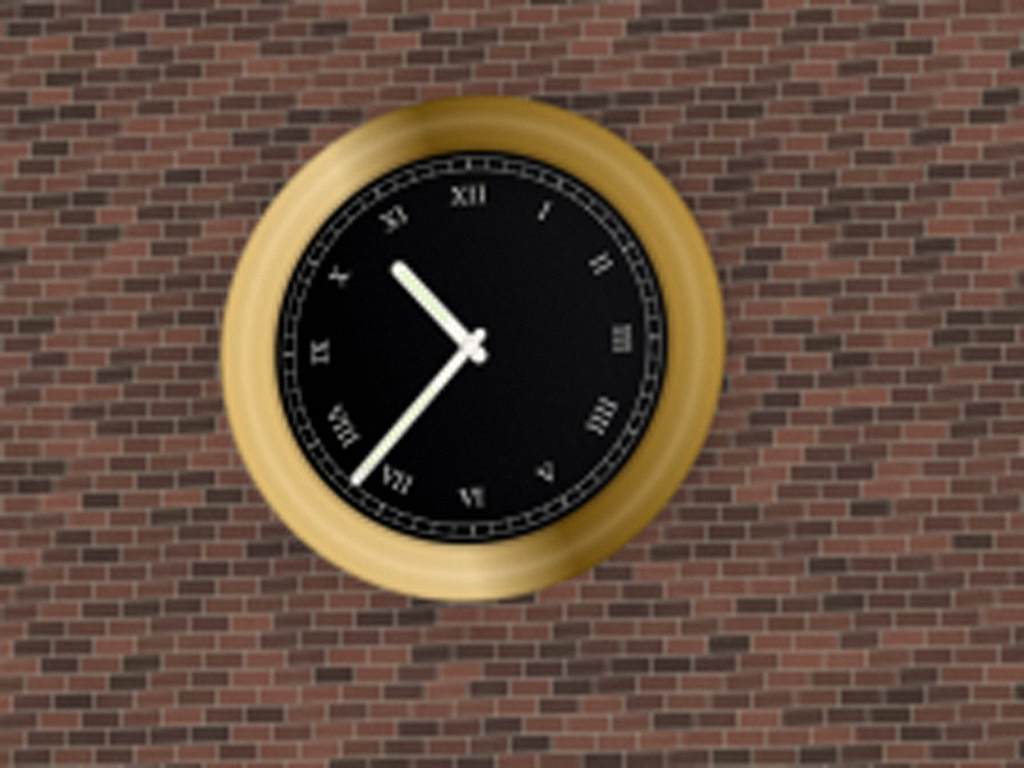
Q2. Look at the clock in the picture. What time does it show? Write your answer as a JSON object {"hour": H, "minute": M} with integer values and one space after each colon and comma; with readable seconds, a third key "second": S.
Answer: {"hour": 10, "minute": 37}
